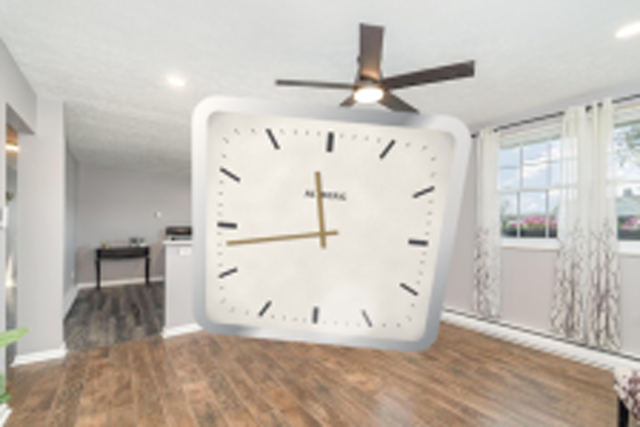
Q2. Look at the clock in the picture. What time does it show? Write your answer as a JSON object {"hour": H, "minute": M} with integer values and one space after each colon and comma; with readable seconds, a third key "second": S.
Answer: {"hour": 11, "minute": 43}
